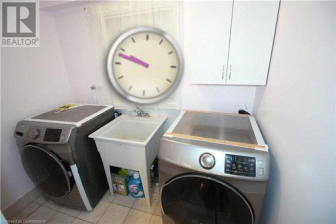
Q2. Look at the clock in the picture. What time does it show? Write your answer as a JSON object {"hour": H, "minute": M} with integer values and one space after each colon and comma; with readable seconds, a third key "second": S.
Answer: {"hour": 9, "minute": 48}
